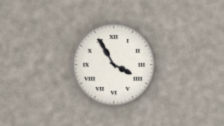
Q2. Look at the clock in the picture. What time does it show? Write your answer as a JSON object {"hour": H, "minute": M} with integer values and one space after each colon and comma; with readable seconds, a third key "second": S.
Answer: {"hour": 3, "minute": 55}
